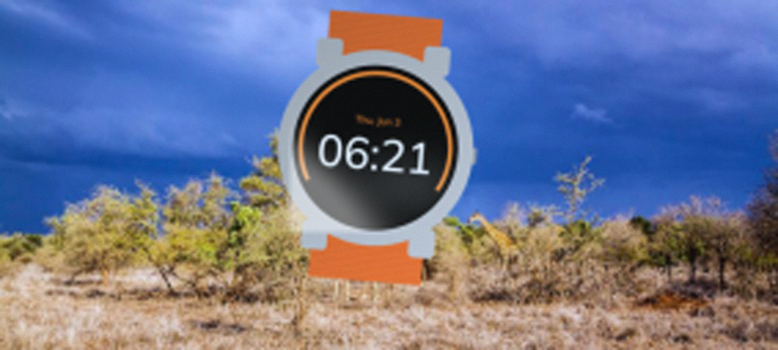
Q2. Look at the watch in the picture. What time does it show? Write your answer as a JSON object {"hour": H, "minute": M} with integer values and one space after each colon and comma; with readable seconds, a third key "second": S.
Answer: {"hour": 6, "minute": 21}
